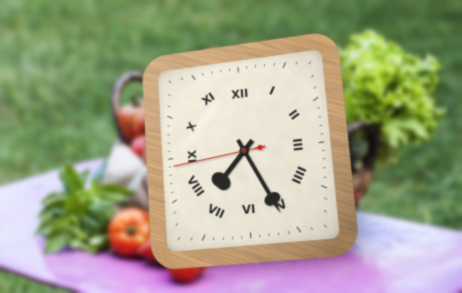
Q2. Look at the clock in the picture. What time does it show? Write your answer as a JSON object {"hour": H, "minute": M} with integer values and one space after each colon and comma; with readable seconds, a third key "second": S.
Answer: {"hour": 7, "minute": 25, "second": 44}
